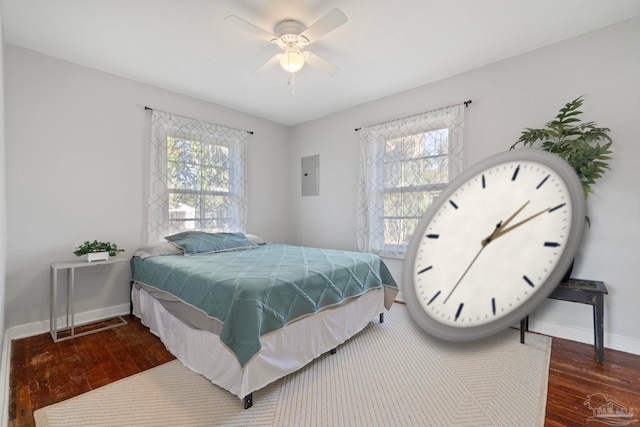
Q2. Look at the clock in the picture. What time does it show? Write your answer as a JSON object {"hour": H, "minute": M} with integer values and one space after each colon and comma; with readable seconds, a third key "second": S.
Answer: {"hour": 1, "minute": 9, "second": 33}
